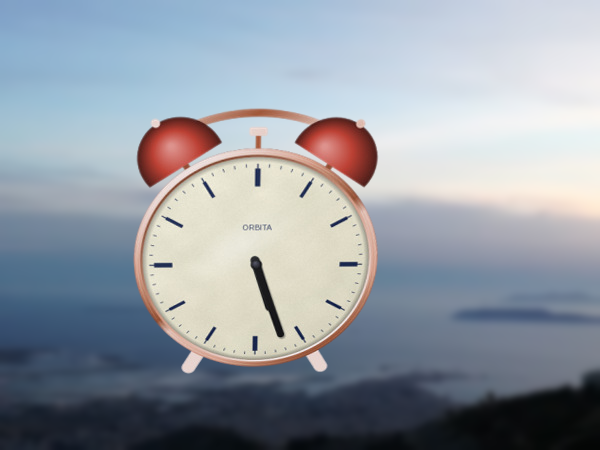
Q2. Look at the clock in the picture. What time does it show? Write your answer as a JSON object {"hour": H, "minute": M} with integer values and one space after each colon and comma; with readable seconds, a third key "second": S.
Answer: {"hour": 5, "minute": 27}
